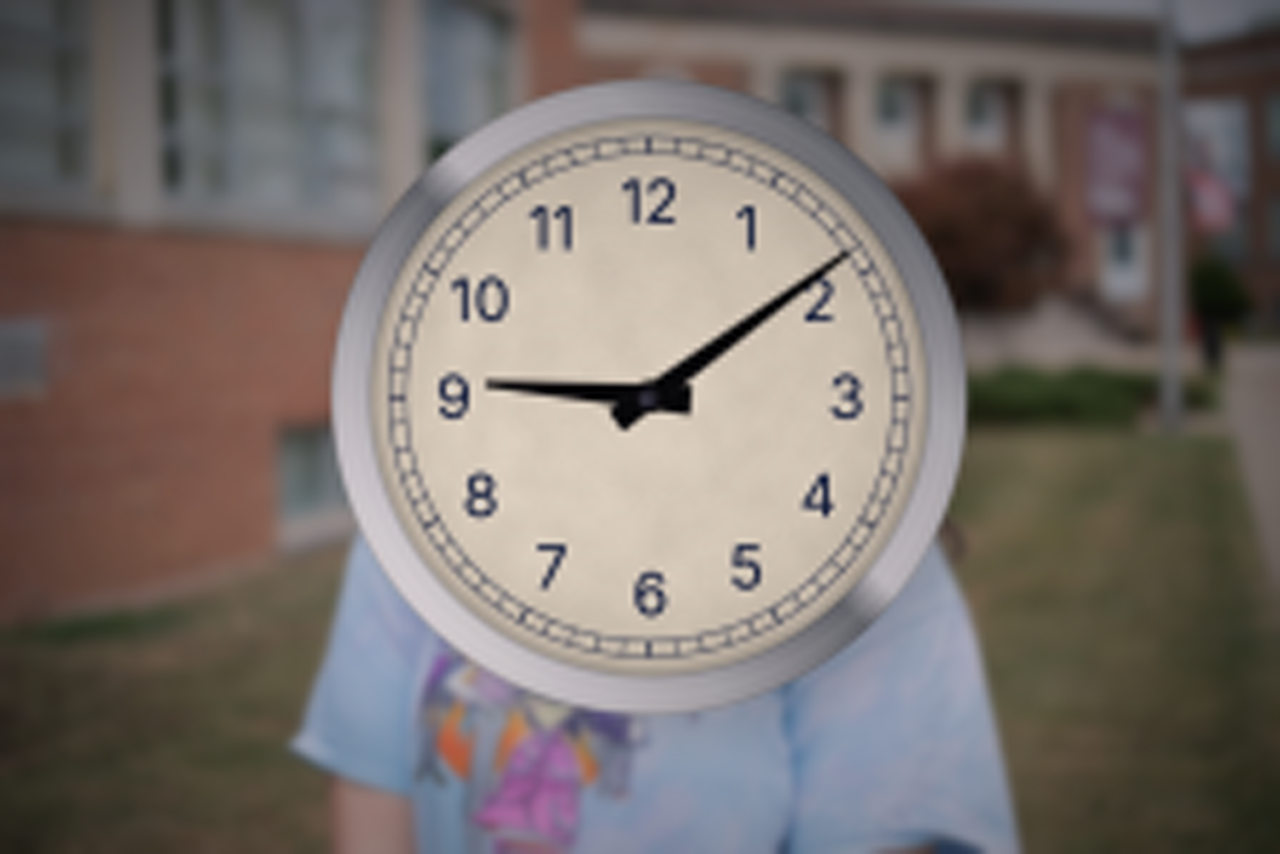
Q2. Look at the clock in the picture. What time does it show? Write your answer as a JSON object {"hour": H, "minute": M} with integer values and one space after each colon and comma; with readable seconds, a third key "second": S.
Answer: {"hour": 9, "minute": 9}
